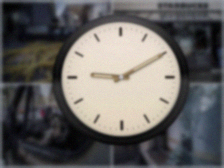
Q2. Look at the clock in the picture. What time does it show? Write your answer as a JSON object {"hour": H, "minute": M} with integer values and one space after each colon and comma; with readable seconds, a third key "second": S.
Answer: {"hour": 9, "minute": 10}
